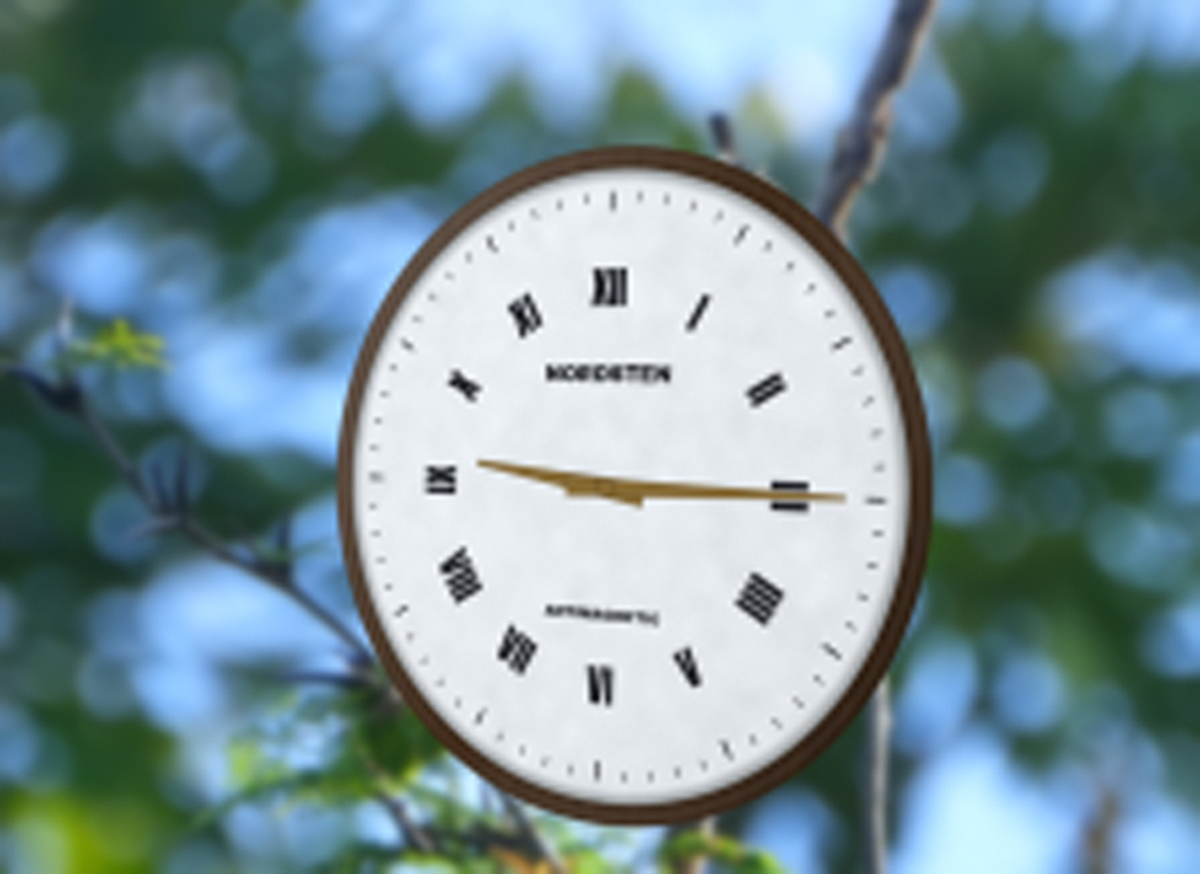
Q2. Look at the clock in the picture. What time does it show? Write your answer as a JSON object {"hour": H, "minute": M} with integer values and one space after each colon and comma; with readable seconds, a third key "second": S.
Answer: {"hour": 9, "minute": 15}
